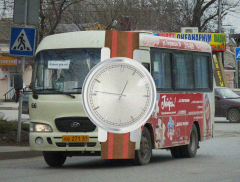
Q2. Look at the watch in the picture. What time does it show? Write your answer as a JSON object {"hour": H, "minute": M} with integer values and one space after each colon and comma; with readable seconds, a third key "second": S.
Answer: {"hour": 12, "minute": 46}
